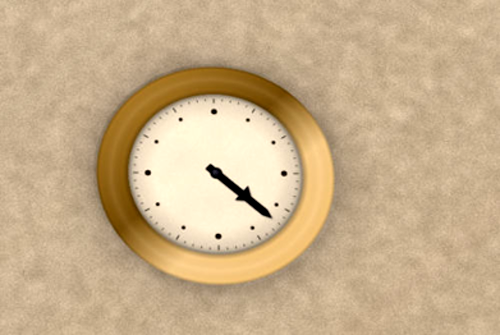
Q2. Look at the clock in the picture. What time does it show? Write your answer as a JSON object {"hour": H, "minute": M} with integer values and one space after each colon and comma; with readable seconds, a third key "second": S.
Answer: {"hour": 4, "minute": 22}
